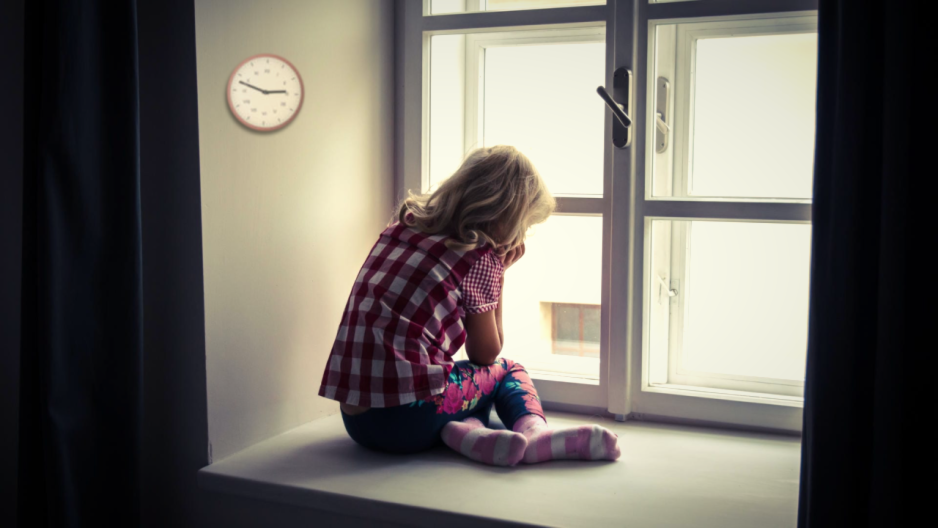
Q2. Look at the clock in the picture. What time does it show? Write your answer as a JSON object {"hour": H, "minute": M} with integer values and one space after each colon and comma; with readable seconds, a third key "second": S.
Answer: {"hour": 2, "minute": 48}
